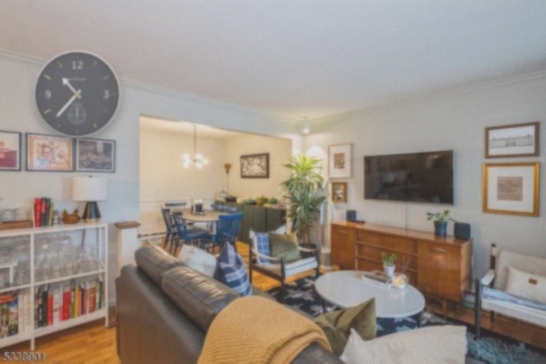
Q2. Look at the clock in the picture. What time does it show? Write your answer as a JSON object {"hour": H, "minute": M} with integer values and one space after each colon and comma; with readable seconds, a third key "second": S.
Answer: {"hour": 10, "minute": 37}
